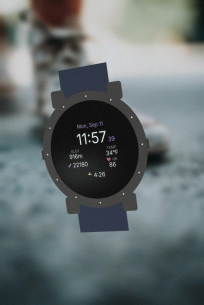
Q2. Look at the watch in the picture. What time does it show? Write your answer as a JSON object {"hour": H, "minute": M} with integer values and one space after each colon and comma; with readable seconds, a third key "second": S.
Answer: {"hour": 11, "minute": 57}
